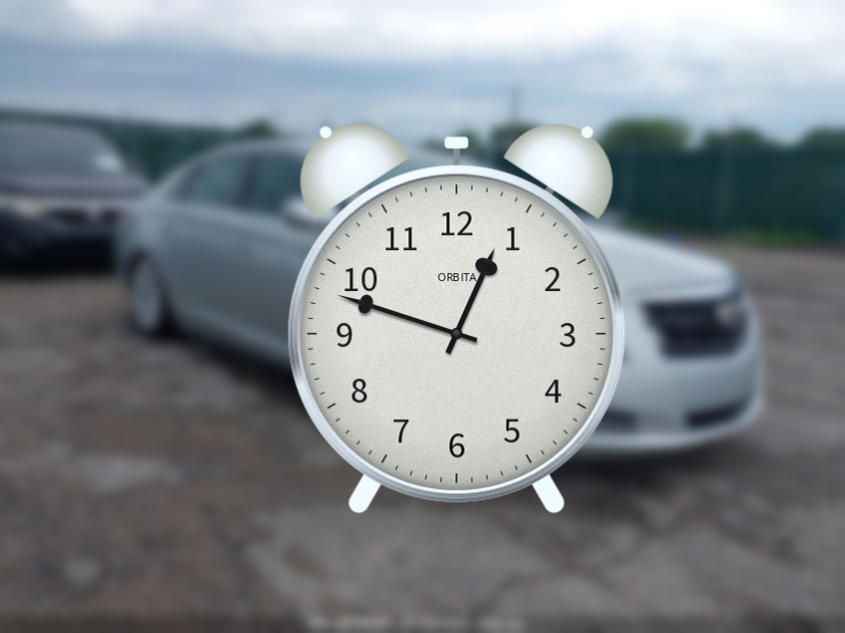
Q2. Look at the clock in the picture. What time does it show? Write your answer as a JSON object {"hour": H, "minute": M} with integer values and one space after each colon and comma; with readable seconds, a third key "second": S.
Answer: {"hour": 12, "minute": 48}
